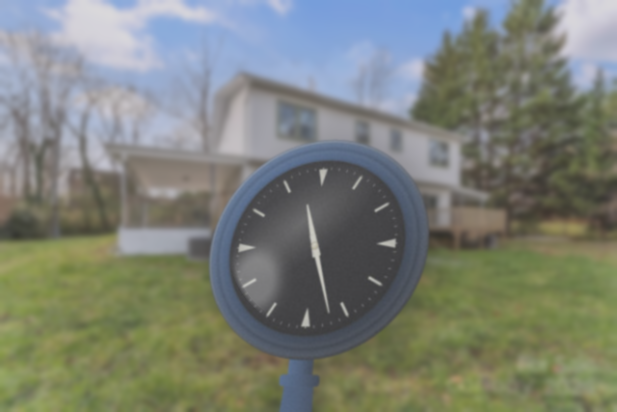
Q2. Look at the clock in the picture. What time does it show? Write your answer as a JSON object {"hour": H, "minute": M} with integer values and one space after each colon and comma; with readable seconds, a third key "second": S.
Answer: {"hour": 11, "minute": 27}
